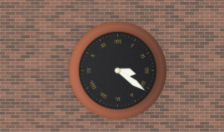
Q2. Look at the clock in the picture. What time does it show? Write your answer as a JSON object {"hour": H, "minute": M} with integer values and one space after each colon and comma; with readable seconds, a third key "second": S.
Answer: {"hour": 3, "minute": 21}
